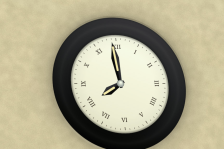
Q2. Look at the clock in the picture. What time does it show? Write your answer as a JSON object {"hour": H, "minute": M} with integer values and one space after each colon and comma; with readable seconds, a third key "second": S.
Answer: {"hour": 7, "minute": 59}
